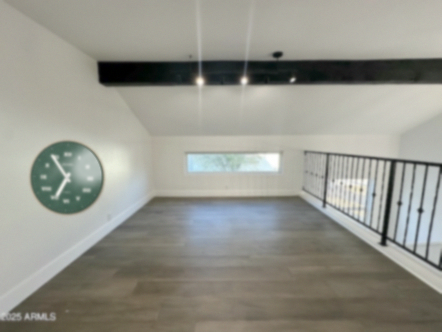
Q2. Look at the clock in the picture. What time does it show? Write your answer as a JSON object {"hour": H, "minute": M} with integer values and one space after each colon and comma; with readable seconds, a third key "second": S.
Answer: {"hour": 6, "minute": 54}
